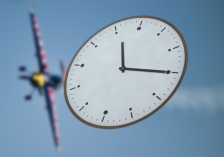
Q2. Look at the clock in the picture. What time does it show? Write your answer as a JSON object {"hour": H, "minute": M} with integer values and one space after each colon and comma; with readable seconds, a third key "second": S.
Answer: {"hour": 11, "minute": 15}
